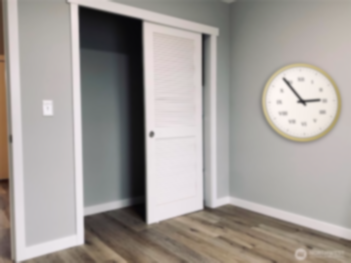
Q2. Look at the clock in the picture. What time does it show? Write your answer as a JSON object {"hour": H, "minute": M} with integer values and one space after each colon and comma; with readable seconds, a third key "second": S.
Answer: {"hour": 2, "minute": 54}
